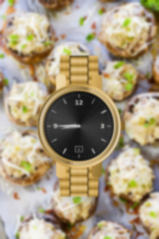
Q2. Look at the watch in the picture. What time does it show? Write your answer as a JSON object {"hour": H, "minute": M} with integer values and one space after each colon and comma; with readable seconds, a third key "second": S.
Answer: {"hour": 8, "minute": 45}
